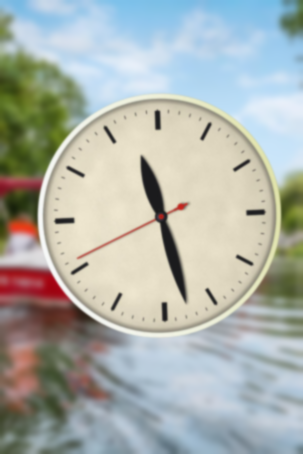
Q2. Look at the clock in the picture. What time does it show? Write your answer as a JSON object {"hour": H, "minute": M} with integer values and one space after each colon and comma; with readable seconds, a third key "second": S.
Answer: {"hour": 11, "minute": 27, "second": 41}
